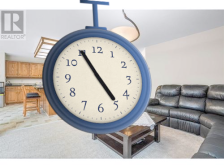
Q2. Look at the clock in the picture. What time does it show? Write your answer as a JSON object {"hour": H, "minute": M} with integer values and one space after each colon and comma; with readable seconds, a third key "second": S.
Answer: {"hour": 4, "minute": 55}
